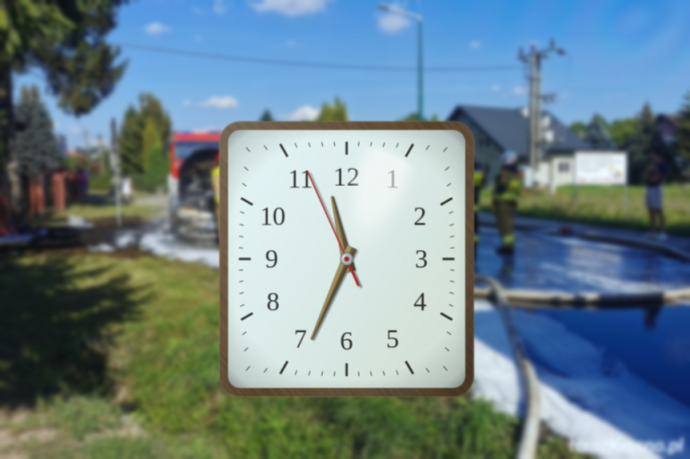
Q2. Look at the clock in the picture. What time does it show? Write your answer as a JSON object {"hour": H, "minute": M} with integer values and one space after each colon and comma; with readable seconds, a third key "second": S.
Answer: {"hour": 11, "minute": 33, "second": 56}
